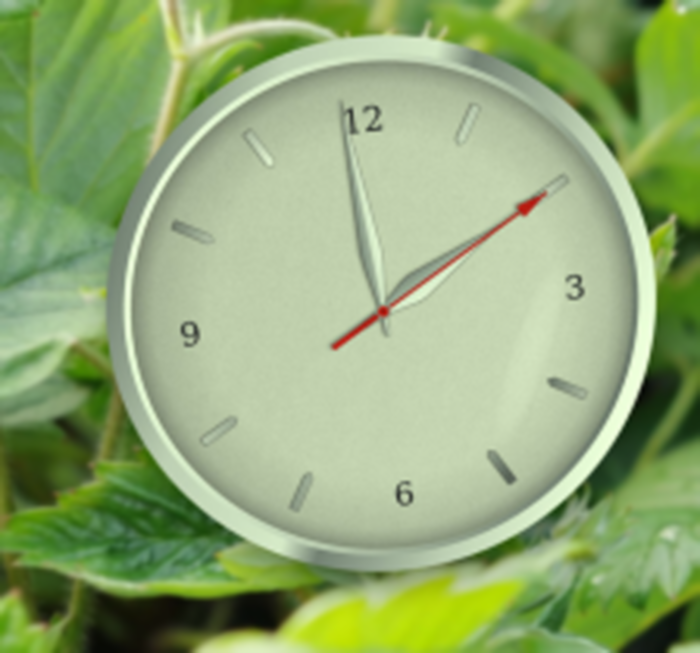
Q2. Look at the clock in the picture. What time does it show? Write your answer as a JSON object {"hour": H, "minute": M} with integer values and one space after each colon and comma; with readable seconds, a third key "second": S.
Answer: {"hour": 1, "minute": 59, "second": 10}
